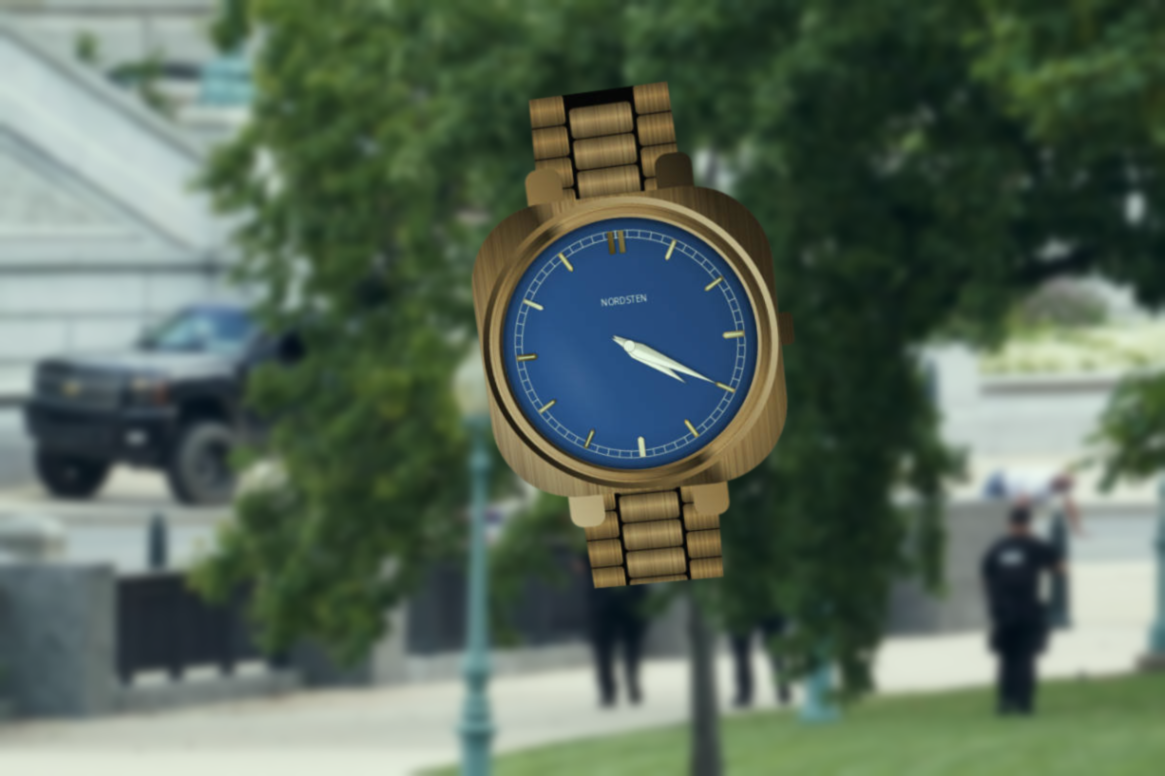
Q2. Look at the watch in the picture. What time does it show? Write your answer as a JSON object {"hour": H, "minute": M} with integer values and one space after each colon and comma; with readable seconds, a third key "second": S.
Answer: {"hour": 4, "minute": 20}
